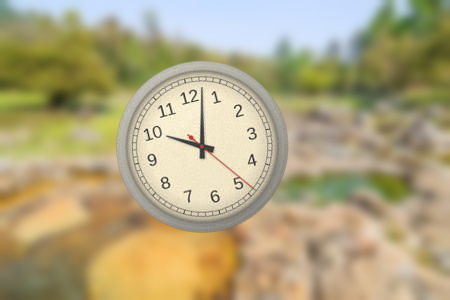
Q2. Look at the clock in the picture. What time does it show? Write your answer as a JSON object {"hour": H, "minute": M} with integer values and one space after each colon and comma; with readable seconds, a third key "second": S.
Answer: {"hour": 10, "minute": 2, "second": 24}
